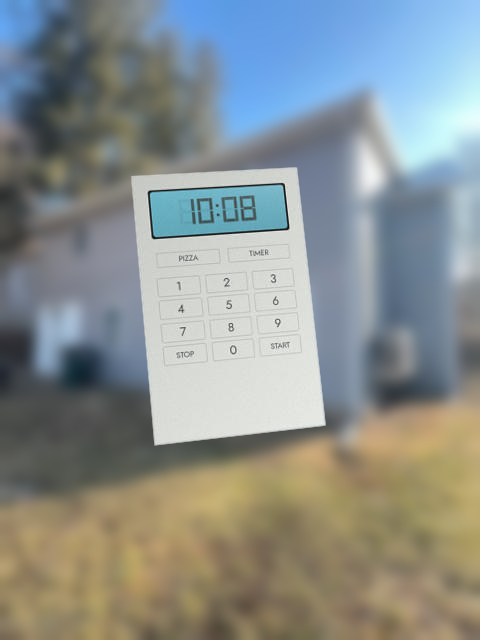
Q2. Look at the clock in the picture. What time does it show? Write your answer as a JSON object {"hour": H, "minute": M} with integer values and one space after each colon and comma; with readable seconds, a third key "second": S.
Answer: {"hour": 10, "minute": 8}
